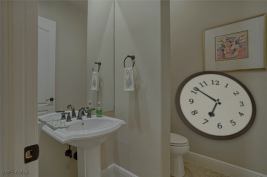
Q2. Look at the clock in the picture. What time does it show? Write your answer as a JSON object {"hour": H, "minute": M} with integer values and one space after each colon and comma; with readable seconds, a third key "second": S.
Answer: {"hour": 6, "minute": 51}
